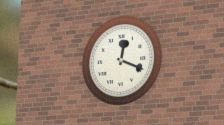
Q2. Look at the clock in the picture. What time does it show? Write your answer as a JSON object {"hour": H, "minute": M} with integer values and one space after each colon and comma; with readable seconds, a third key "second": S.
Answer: {"hour": 12, "minute": 19}
